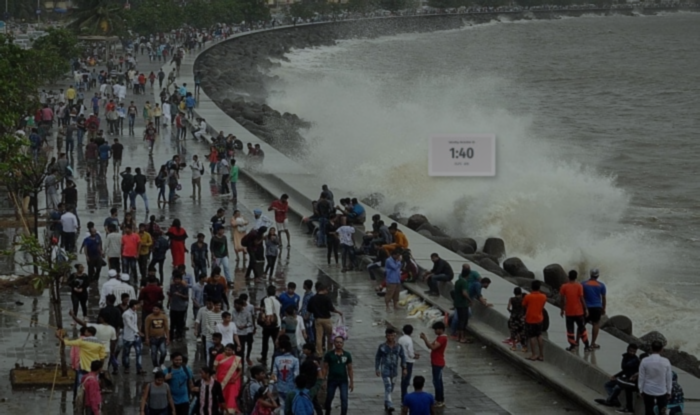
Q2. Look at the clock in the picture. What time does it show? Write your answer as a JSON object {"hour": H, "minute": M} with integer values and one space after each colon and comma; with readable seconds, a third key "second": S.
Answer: {"hour": 1, "minute": 40}
